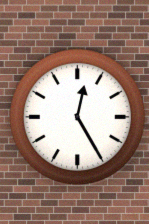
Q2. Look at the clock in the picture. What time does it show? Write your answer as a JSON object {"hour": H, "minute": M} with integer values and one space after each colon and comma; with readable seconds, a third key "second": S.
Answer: {"hour": 12, "minute": 25}
